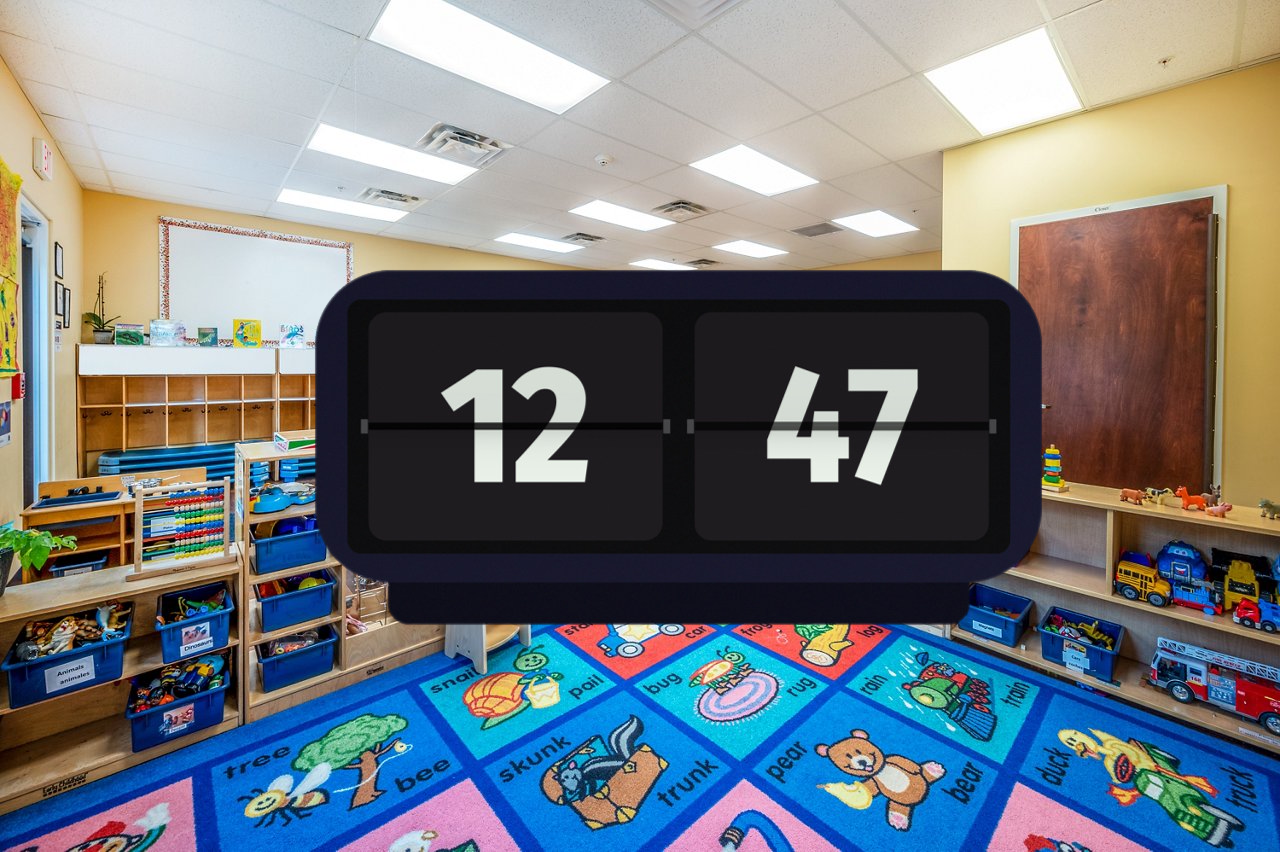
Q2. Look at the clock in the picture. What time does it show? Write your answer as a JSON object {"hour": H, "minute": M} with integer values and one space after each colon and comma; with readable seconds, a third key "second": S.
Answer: {"hour": 12, "minute": 47}
